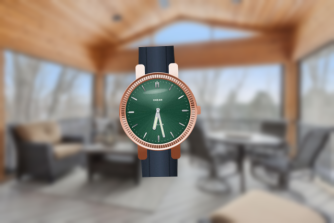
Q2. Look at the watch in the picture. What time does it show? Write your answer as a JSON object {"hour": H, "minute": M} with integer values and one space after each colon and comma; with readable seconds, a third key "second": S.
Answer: {"hour": 6, "minute": 28}
